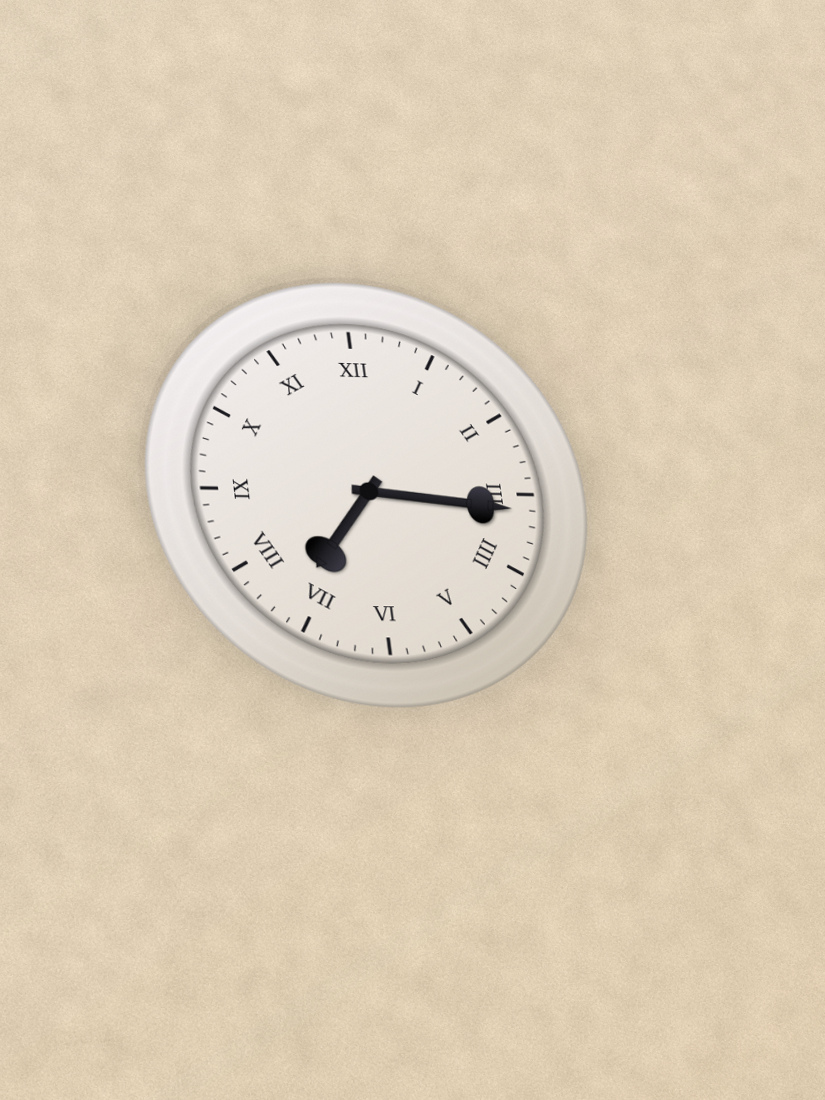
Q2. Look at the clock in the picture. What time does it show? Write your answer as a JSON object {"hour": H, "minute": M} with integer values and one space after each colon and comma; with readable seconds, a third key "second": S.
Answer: {"hour": 7, "minute": 16}
